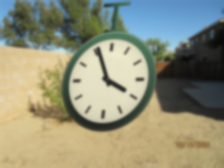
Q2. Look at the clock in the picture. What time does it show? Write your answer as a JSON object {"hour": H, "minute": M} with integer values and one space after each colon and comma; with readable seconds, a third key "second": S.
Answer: {"hour": 3, "minute": 56}
